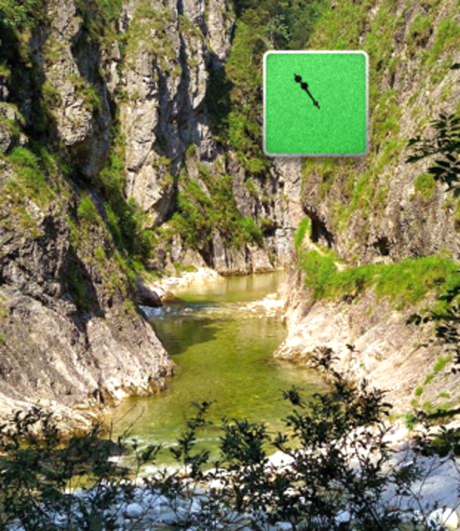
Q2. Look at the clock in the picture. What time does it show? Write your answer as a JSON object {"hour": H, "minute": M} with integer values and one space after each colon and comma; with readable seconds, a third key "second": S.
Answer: {"hour": 10, "minute": 54}
